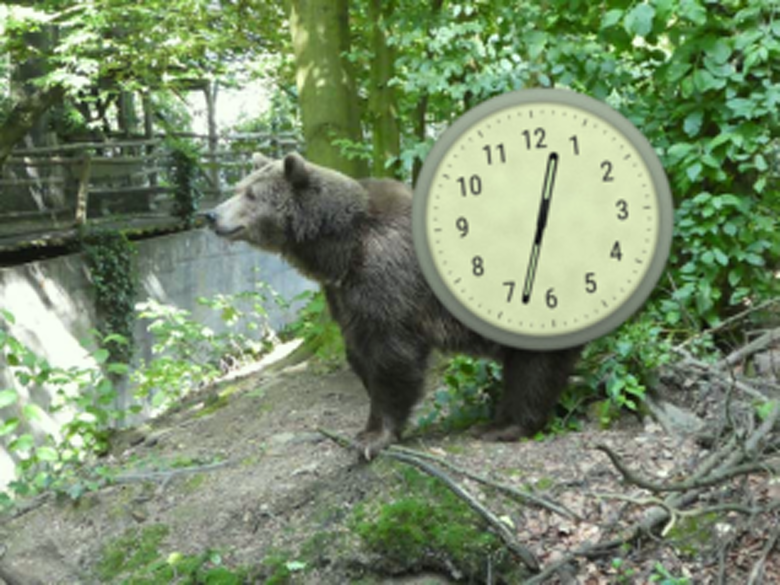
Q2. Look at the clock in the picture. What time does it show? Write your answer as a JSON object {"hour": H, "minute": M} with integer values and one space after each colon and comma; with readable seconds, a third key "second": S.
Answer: {"hour": 12, "minute": 33}
